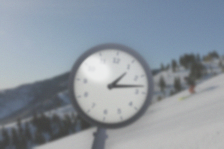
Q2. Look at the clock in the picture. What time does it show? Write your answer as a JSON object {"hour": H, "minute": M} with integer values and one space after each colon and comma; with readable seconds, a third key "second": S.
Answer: {"hour": 1, "minute": 13}
